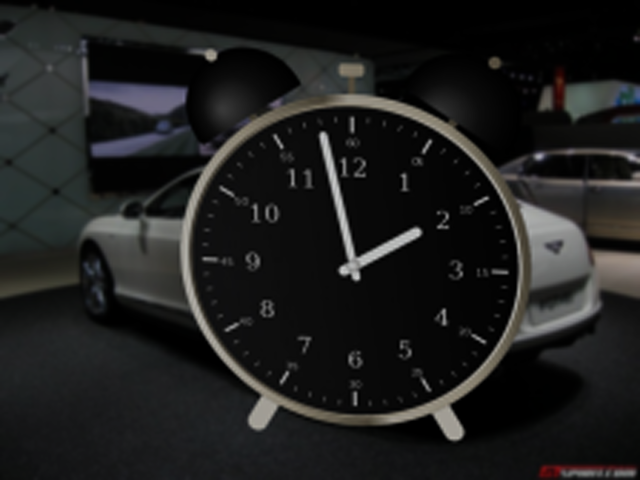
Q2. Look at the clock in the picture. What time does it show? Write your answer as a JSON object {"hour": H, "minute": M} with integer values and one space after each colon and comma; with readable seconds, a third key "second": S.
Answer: {"hour": 1, "minute": 58}
